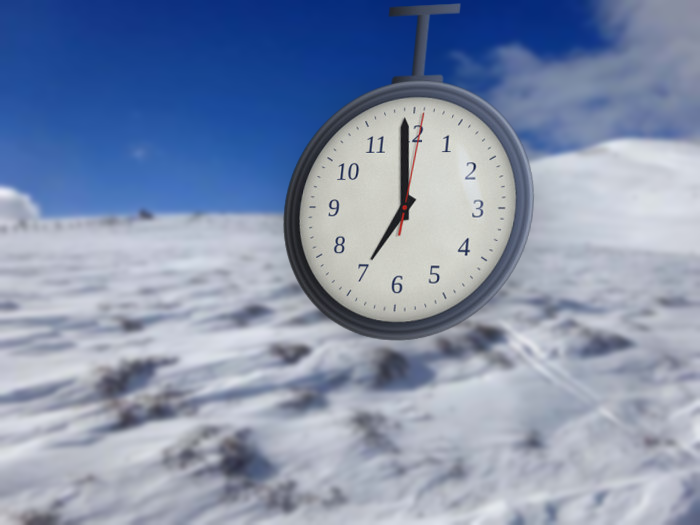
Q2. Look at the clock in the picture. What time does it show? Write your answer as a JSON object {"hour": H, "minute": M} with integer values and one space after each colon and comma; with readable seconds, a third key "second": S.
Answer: {"hour": 6, "minute": 59, "second": 1}
